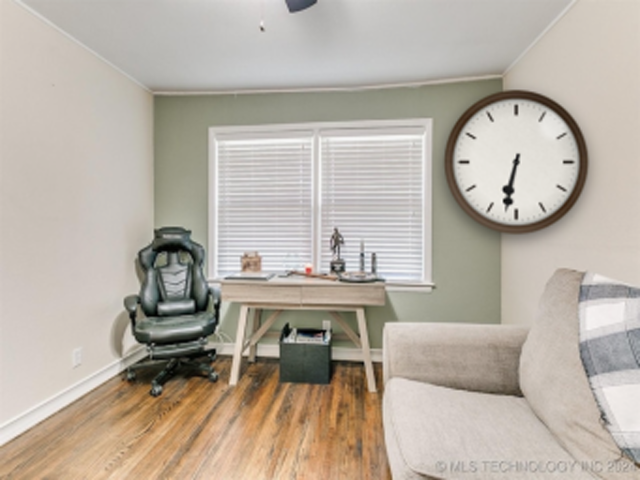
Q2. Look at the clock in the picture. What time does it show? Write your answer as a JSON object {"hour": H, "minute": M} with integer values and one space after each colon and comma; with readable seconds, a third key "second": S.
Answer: {"hour": 6, "minute": 32}
